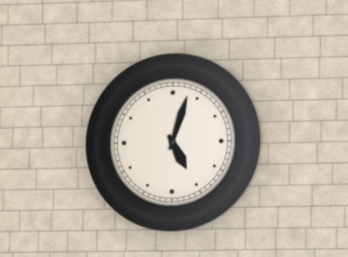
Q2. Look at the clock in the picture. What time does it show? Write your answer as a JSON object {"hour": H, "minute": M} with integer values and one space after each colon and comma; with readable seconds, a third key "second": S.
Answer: {"hour": 5, "minute": 3}
